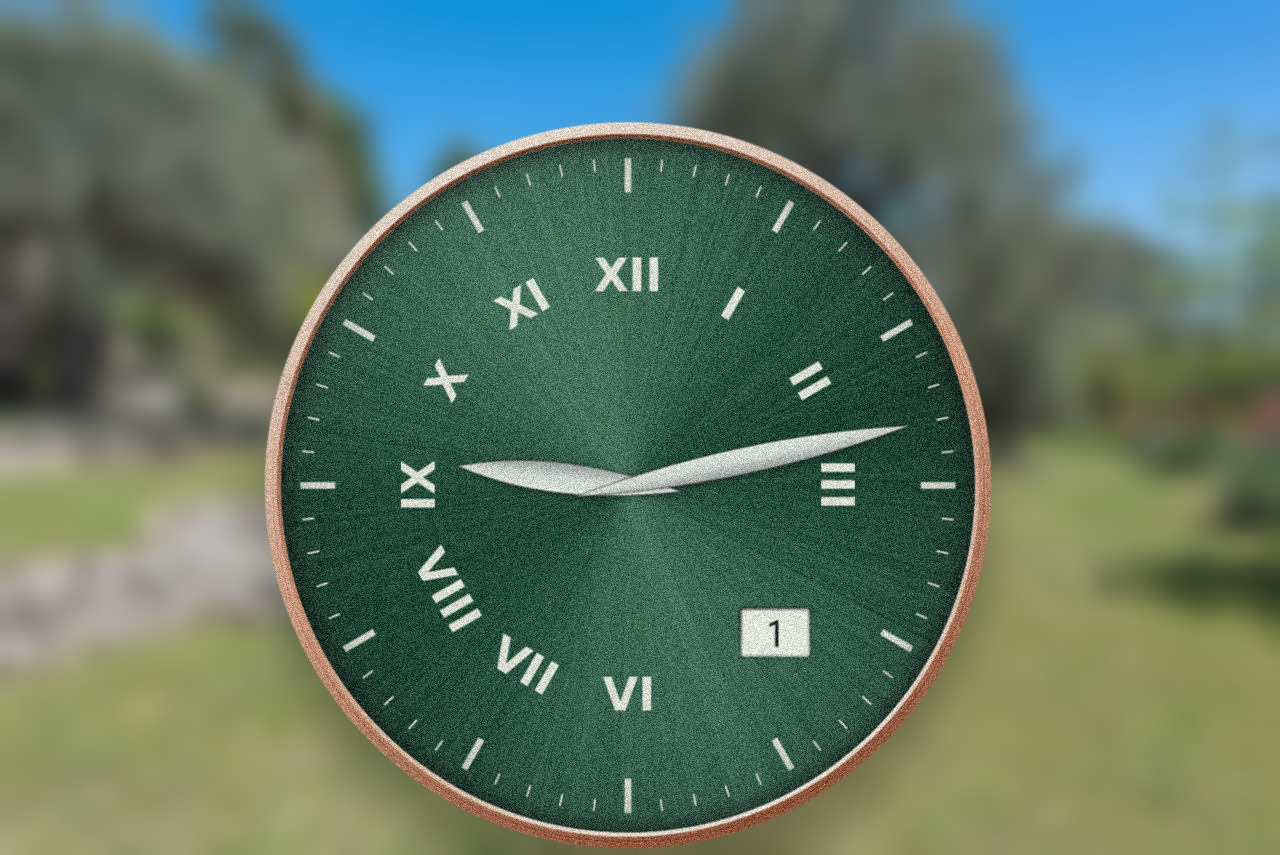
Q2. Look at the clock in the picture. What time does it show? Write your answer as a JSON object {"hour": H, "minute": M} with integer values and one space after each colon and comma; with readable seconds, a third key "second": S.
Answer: {"hour": 9, "minute": 13}
